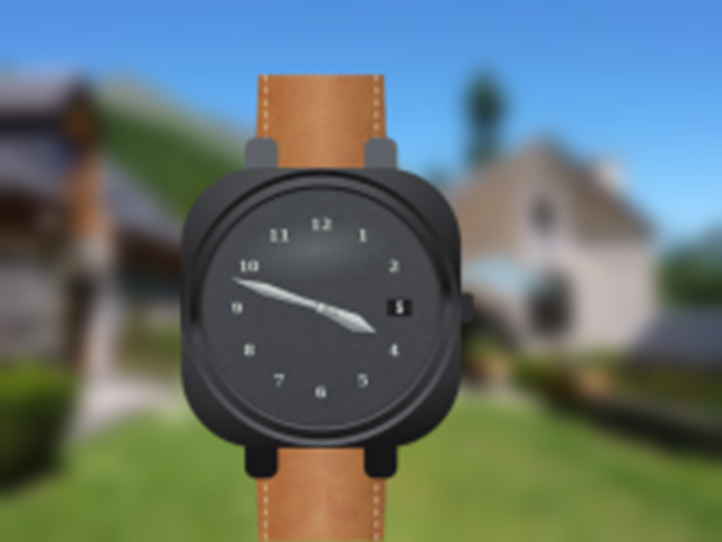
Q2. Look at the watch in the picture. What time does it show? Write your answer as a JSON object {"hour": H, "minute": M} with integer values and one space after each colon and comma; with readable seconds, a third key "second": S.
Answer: {"hour": 3, "minute": 48}
